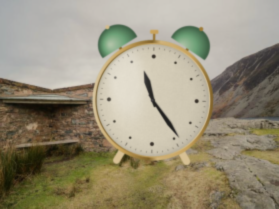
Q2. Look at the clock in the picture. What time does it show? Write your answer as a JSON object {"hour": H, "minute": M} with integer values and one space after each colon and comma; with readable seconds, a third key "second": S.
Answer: {"hour": 11, "minute": 24}
